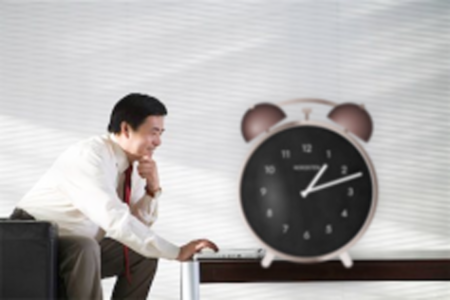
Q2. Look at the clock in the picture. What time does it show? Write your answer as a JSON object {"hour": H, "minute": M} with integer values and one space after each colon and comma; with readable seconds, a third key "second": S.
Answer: {"hour": 1, "minute": 12}
